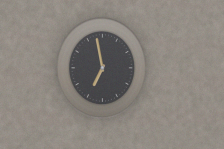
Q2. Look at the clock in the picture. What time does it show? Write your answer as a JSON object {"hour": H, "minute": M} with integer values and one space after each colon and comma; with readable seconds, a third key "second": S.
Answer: {"hour": 6, "minute": 58}
